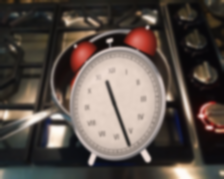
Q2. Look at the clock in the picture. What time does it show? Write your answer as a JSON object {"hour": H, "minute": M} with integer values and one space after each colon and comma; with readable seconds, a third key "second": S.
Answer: {"hour": 11, "minute": 27}
